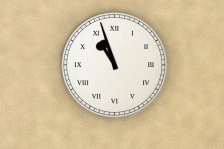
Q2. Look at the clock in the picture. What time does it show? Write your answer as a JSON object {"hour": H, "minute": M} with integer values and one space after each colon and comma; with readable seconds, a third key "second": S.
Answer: {"hour": 10, "minute": 57}
